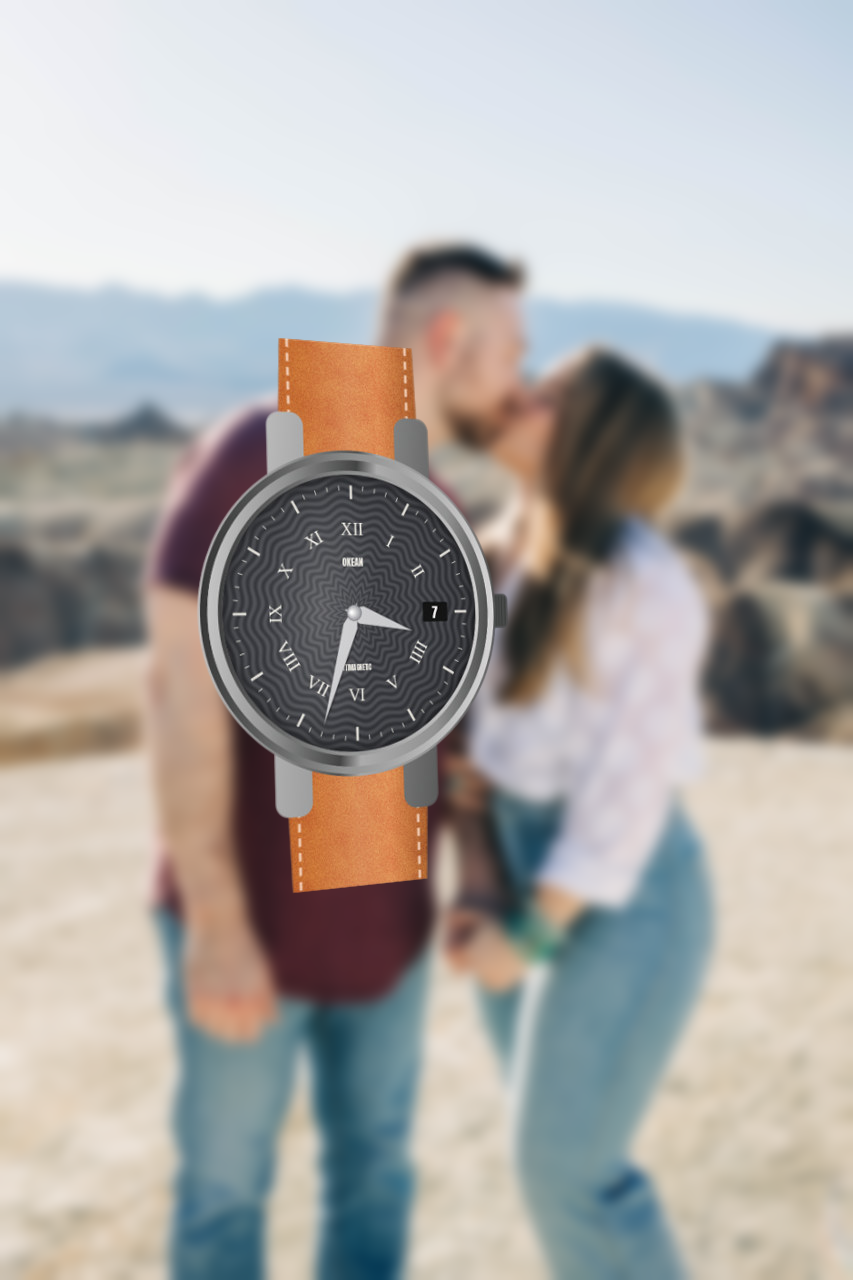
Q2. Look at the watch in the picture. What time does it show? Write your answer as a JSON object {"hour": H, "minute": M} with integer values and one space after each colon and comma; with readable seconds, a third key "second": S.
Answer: {"hour": 3, "minute": 33}
